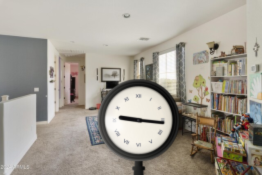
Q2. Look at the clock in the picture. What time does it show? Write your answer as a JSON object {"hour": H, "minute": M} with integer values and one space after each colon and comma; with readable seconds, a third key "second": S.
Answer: {"hour": 9, "minute": 16}
